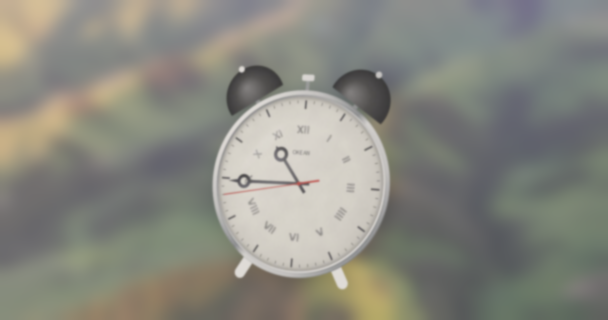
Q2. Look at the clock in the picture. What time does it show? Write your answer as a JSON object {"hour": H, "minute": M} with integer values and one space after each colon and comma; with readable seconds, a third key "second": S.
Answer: {"hour": 10, "minute": 44, "second": 43}
